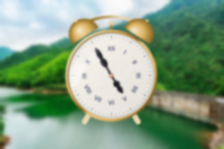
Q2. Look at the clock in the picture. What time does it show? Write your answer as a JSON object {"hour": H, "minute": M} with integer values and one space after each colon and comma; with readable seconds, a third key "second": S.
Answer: {"hour": 4, "minute": 55}
